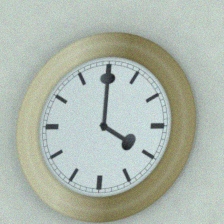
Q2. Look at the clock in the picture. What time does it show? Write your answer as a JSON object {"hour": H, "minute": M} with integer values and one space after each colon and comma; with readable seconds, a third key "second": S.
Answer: {"hour": 4, "minute": 0}
